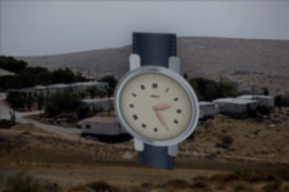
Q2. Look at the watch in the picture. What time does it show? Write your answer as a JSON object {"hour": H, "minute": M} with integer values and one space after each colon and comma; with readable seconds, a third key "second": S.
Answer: {"hour": 2, "minute": 25}
